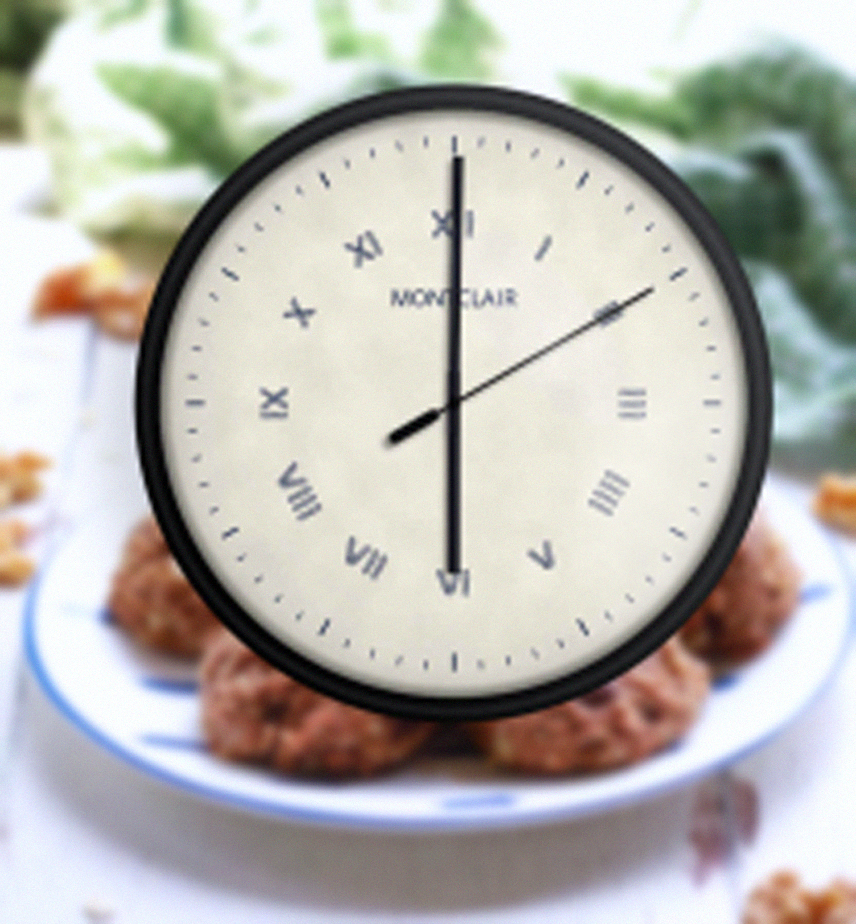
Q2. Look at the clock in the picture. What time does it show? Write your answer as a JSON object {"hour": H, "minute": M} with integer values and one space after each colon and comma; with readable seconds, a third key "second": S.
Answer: {"hour": 6, "minute": 0, "second": 10}
